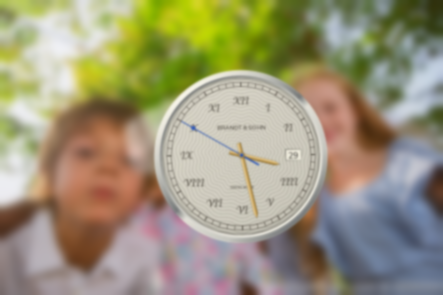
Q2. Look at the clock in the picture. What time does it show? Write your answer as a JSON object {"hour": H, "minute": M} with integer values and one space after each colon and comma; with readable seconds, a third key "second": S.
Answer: {"hour": 3, "minute": 27, "second": 50}
